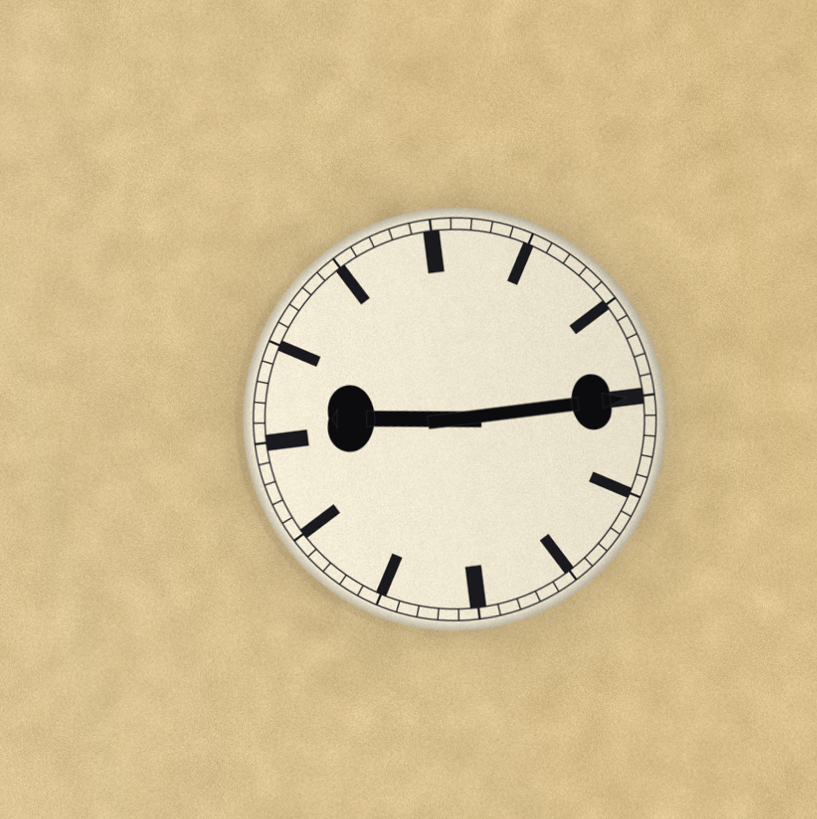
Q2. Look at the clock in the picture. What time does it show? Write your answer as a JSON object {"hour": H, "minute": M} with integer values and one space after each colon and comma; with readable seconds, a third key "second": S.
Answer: {"hour": 9, "minute": 15}
